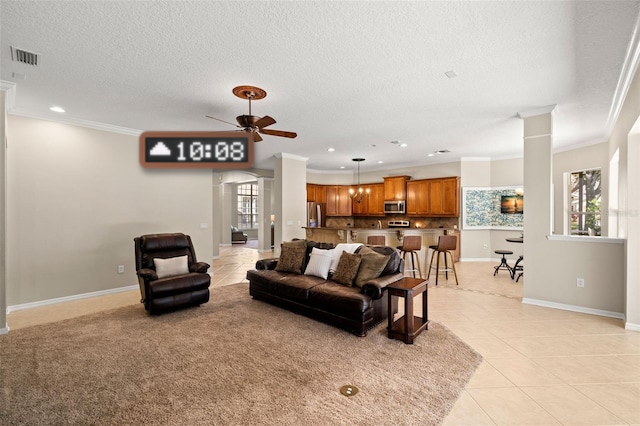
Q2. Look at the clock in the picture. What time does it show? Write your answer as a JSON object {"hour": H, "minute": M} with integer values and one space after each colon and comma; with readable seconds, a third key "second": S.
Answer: {"hour": 10, "minute": 8}
